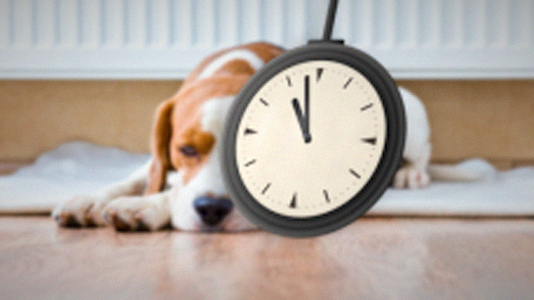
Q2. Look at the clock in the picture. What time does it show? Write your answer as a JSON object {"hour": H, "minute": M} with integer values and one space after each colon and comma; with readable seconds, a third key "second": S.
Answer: {"hour": 10, "minute": 58}
